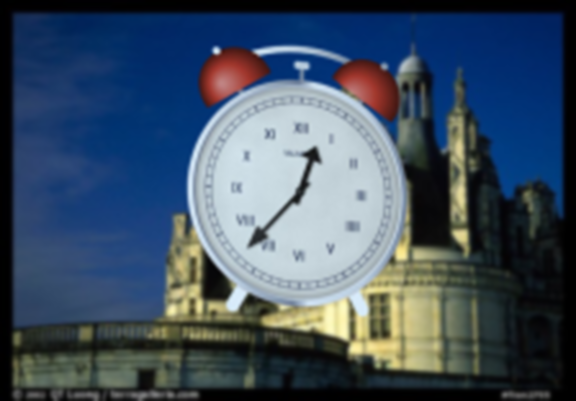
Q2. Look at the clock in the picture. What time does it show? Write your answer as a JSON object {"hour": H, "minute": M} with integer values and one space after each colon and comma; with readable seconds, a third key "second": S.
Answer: {"hour": 12, "minute": 37}
